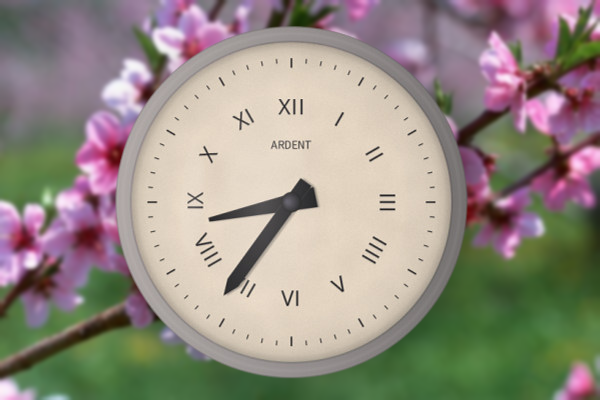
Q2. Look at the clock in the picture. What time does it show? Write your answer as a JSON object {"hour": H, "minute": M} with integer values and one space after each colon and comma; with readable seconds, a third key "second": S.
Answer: {"hour": 8, "minute": 36}
